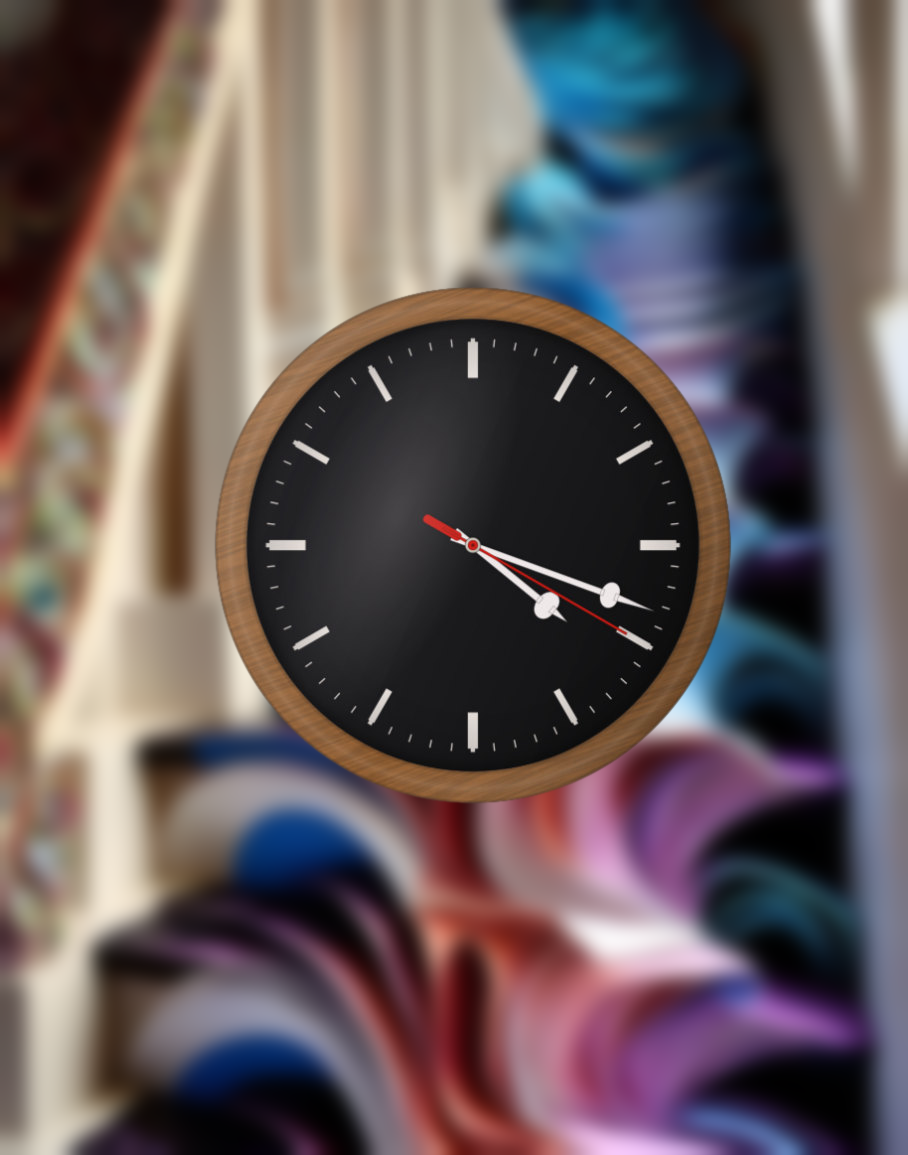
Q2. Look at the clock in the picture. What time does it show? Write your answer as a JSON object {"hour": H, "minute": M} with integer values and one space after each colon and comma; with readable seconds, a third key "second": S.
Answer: {"hour": 4, "minute": 18, "second": 20}
